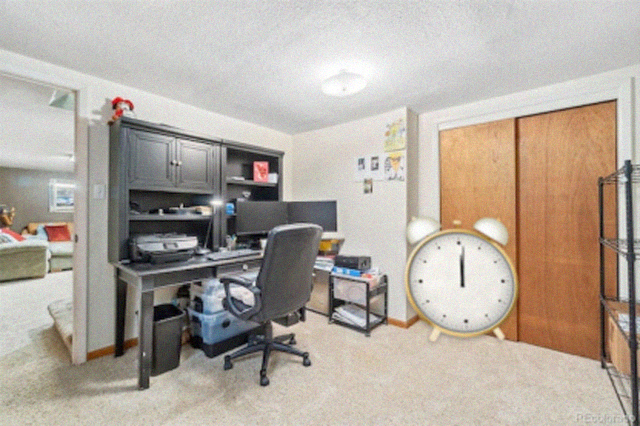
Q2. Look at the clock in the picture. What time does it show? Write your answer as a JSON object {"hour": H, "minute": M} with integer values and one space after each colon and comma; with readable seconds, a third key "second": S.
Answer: {"hour": 12, "minute": 1}
